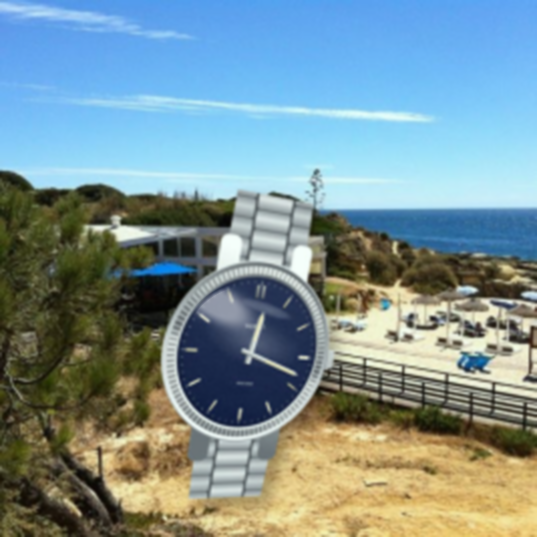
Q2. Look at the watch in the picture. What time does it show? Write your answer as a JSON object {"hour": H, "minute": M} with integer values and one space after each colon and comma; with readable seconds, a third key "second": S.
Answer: {"hour": 12, "minute": 18}
